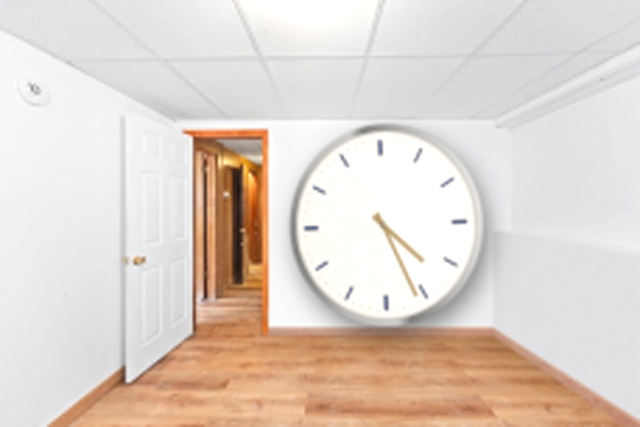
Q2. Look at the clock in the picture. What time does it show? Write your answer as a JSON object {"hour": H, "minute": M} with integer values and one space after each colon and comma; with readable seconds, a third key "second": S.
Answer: {"hour": 4, "minute": 26}
